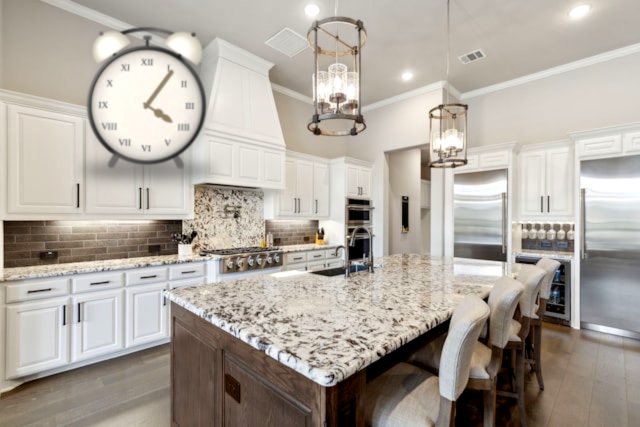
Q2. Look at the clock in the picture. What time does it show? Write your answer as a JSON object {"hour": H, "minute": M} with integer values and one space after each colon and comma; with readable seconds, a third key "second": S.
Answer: {"hour": 4, "minute": 6}
